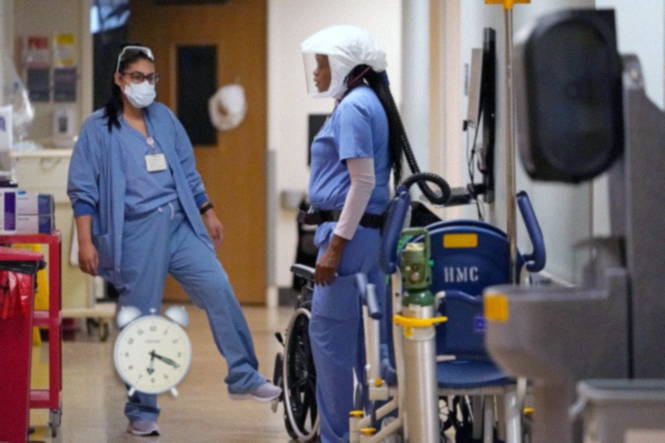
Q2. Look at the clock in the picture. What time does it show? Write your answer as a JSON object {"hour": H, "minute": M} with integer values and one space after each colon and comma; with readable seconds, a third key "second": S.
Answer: {"hour": 6, "minute": 19}
